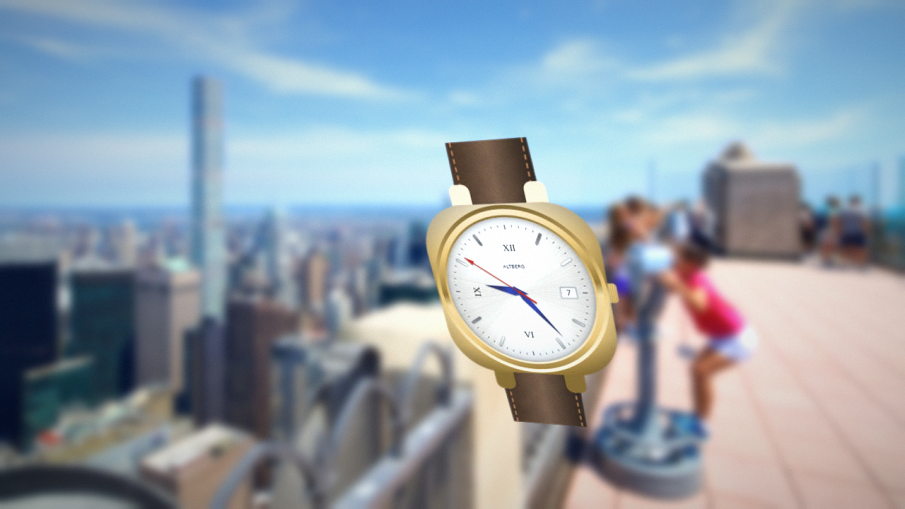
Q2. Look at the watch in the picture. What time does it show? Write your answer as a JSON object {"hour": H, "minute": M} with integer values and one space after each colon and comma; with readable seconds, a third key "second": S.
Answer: {"hour": 9, "minute": 23, "second": 51}
